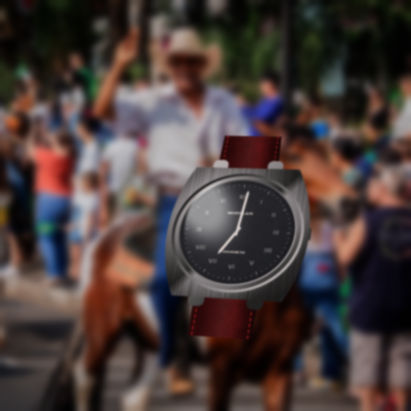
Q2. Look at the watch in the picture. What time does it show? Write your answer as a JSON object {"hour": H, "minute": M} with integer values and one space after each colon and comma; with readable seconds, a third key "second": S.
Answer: {"hour": 7, "minute": 1}
